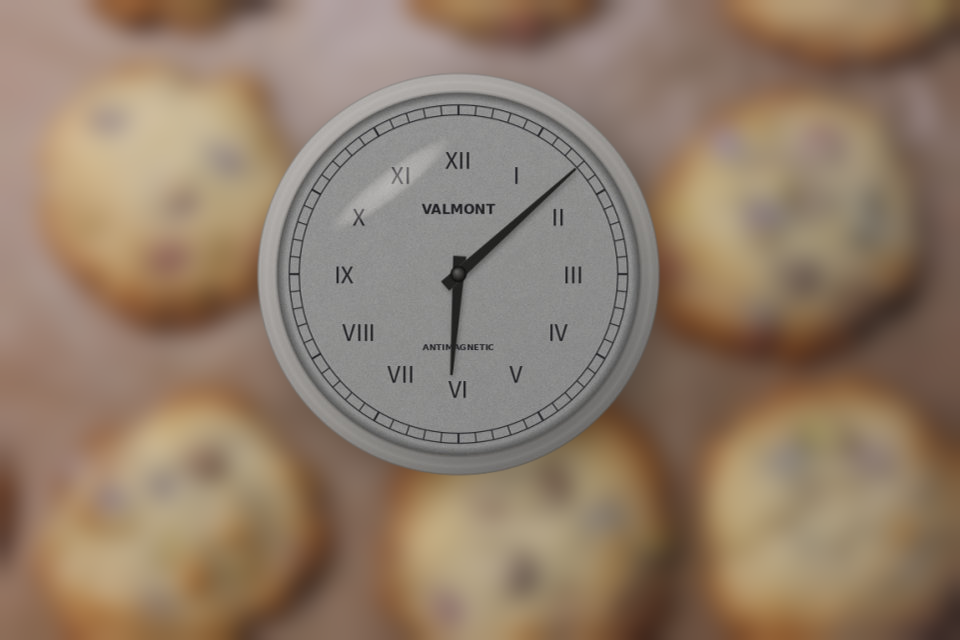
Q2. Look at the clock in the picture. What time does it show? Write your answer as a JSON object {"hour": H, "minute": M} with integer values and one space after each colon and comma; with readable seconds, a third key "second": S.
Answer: {"hour": 6, "minute": 8}
